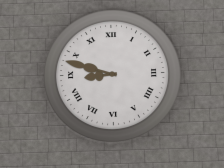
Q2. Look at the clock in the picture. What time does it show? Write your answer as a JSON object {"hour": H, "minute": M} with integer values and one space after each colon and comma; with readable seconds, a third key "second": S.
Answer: {"hour": 8, "minute": 48}
